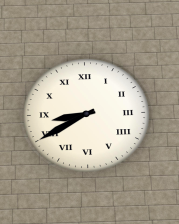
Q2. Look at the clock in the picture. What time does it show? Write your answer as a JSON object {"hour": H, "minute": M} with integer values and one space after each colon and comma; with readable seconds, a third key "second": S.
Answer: {"hour": 8, "minute": 40}
